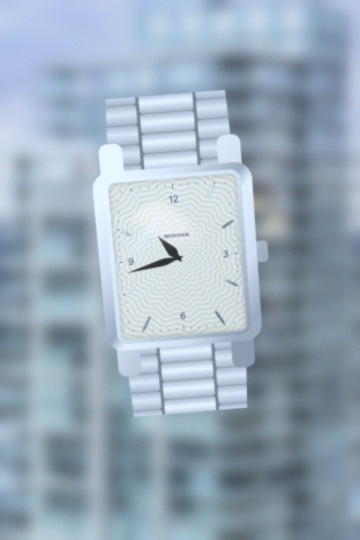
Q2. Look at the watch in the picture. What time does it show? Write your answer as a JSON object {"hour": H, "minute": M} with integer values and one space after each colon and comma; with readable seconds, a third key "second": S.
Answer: {"hour": 10, "minute": 43}
